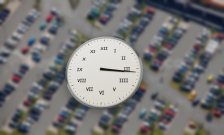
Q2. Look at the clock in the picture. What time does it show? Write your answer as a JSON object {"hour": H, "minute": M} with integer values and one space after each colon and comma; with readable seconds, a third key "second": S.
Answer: {"hour": 3, "minute": 16}
